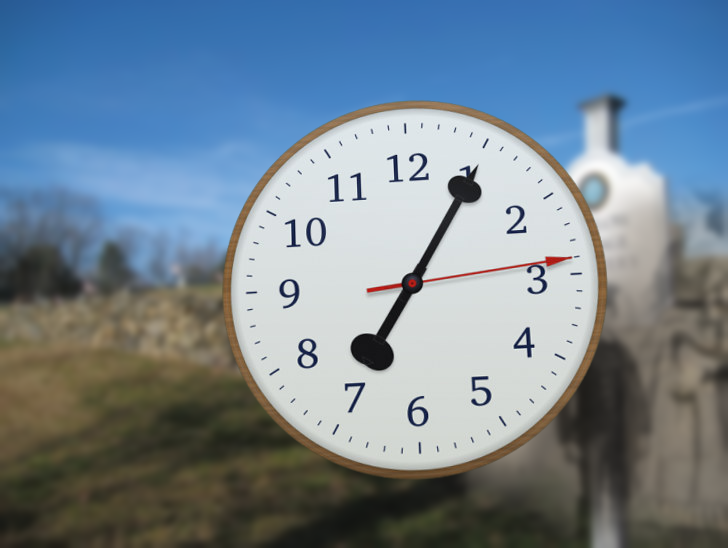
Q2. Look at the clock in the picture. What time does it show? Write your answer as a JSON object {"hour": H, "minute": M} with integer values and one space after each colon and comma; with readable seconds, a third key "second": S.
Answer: {"hour": 7, "minute": 5, "second": 14}
